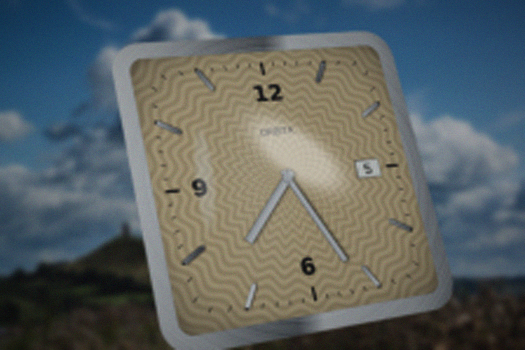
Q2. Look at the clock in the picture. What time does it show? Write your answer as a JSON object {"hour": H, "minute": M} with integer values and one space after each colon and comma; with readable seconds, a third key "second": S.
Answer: {"hour": 7, "minute": 26}
